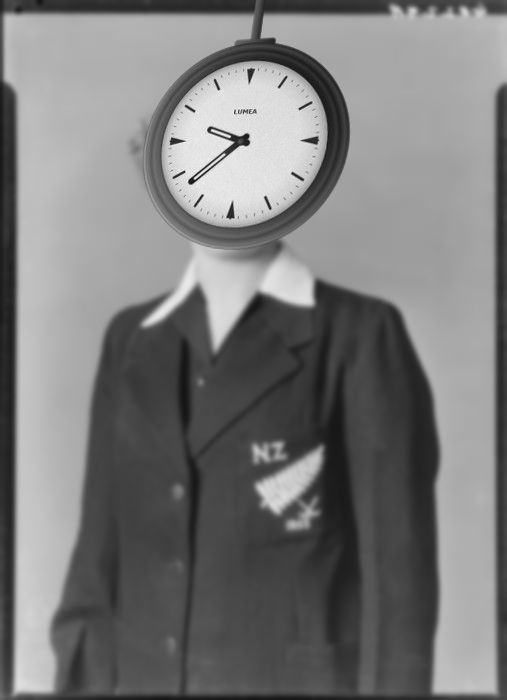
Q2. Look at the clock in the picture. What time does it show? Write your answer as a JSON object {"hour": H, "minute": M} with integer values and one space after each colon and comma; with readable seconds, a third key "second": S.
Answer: {"hour": 9, "minute": 38}
